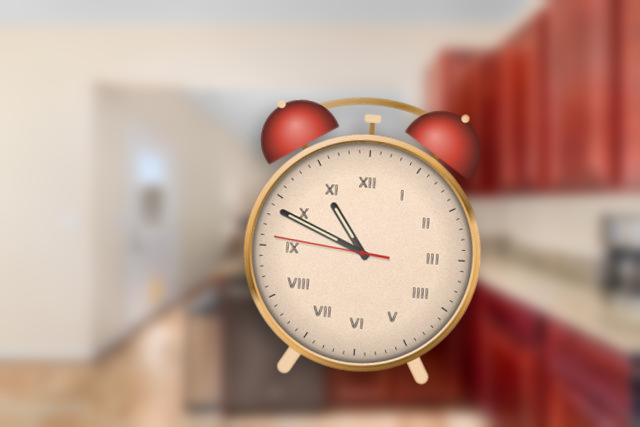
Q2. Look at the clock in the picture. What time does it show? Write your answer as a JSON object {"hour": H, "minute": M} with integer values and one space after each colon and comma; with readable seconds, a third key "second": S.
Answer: {"hour": 10, "minute": 48, "second": 46}
